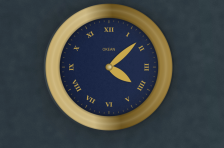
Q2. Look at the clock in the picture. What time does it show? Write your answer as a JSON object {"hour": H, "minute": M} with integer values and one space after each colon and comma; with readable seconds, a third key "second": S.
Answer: {"hour": 4, "minute": 8}
